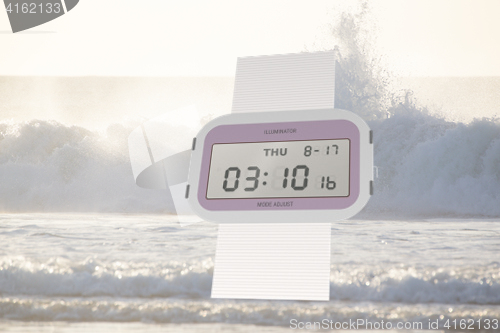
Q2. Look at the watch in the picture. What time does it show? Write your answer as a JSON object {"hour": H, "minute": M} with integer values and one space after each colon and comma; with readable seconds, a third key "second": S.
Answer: {"hour": 3, "minute": 10, "second": 16}
